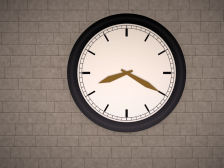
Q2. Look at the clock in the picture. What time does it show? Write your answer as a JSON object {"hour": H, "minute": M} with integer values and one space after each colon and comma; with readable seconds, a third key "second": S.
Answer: {"hour": 8, "minute": 20}
